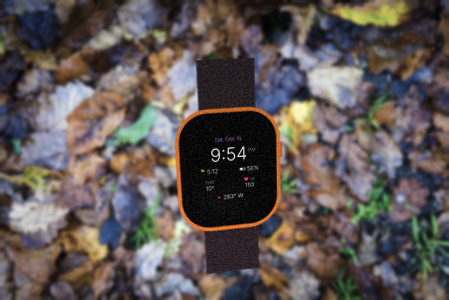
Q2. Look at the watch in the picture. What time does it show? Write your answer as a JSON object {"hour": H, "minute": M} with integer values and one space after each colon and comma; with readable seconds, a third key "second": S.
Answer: {"hour": 9, "minute": 54}
